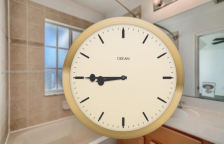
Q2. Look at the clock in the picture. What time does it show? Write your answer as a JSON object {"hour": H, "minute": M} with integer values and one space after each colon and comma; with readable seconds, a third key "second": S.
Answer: {"hour": 8, "minute": 45}
